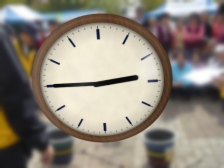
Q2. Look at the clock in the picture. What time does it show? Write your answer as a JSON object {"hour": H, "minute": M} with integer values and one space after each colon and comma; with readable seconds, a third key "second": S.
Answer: {"hour": 2, "minute": 45}
